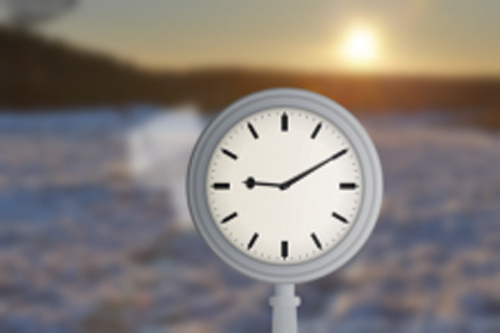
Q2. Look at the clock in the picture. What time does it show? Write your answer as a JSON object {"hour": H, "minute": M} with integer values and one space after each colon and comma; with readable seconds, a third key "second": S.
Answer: {"hour": 9, "minute": 10}
